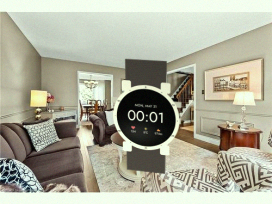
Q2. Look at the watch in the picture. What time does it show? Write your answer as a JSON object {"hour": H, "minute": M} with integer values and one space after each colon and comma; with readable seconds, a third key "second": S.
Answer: {"hour": 0, "minute": 1}
